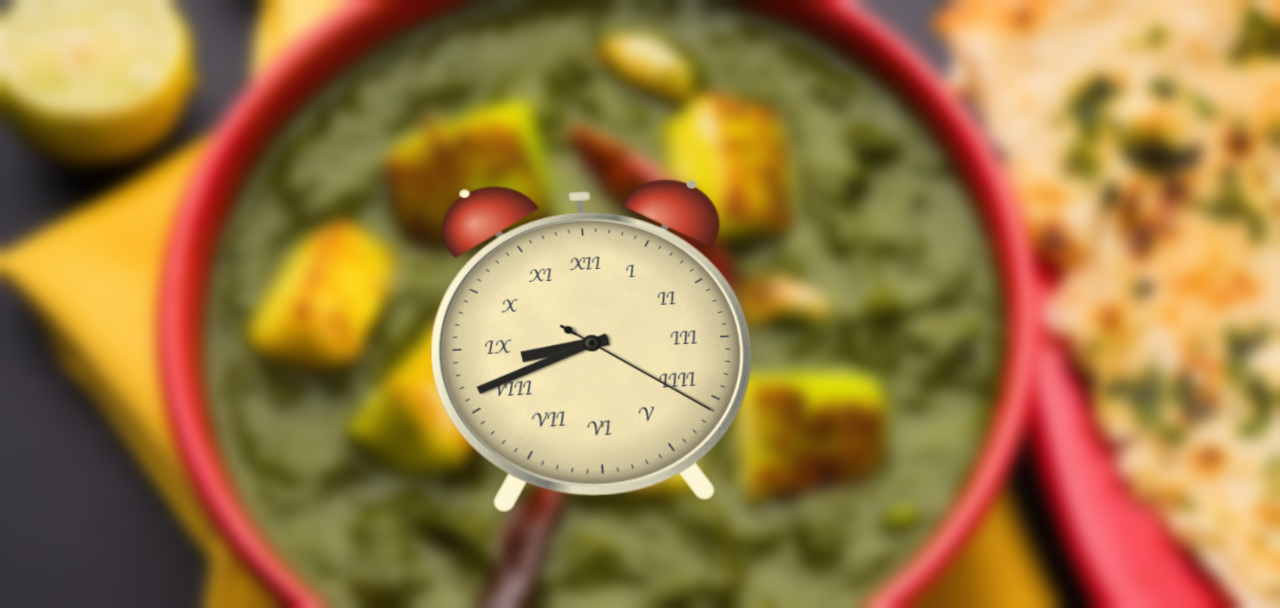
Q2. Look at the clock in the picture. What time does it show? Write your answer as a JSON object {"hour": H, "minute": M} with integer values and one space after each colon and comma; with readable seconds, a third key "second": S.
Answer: {"hour": 8, "minute": 41, "second": 21}
